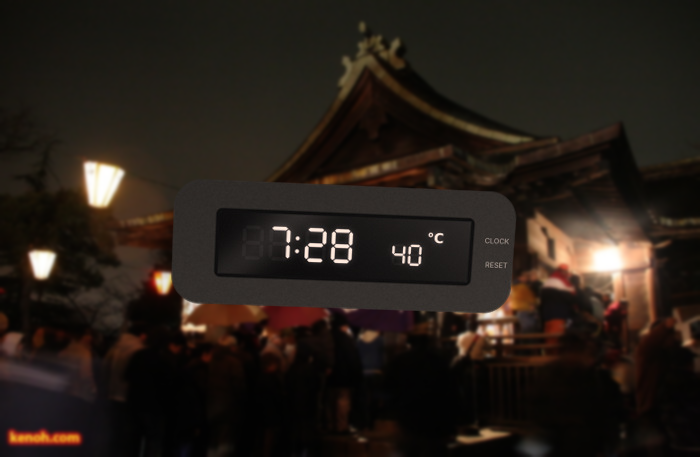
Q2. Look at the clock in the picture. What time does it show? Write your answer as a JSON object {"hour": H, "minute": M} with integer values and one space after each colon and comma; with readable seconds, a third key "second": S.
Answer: {"hour": 7, "minute": 28}
